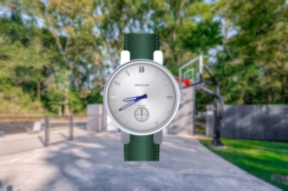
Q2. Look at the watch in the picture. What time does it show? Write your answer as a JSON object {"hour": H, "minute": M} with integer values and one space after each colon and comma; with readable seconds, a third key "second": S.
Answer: {"hour": 8, "minute": 40}
